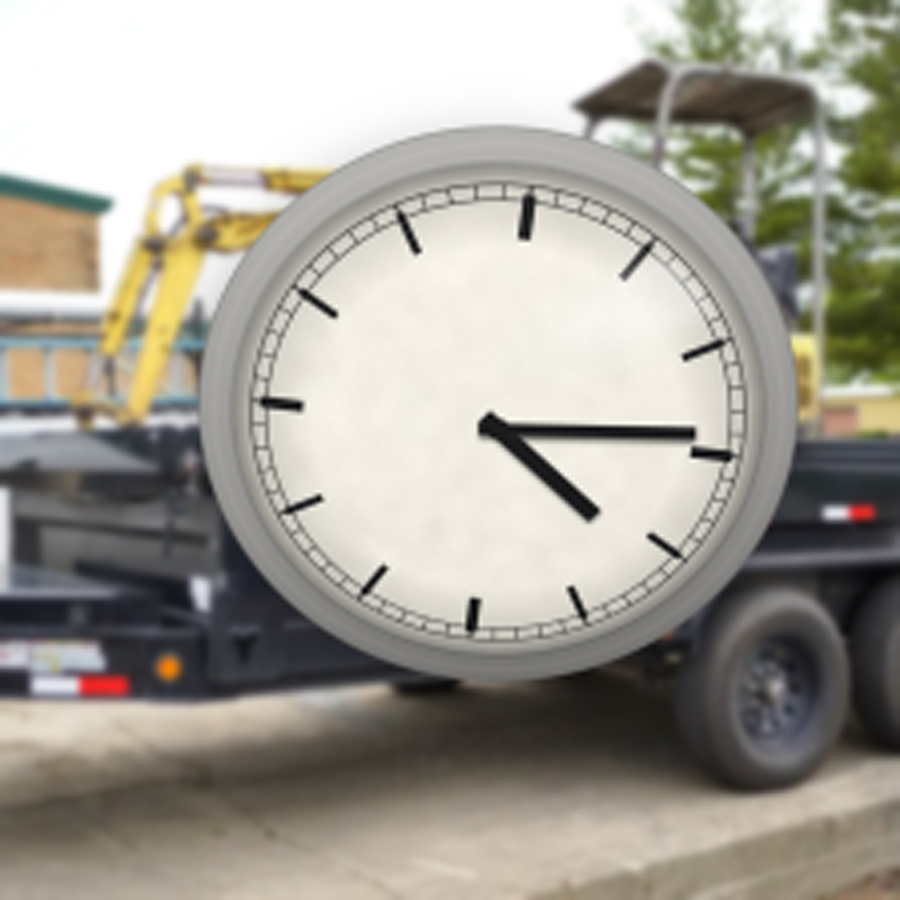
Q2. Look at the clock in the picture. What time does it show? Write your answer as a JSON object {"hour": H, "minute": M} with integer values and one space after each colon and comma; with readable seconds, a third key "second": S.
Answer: {"hour": 4, "minute": 14}
